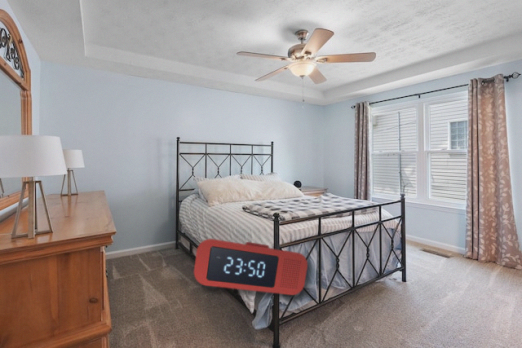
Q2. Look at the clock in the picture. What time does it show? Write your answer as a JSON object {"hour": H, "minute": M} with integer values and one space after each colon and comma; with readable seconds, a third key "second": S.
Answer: {"hour": 23, "minute": 50}
